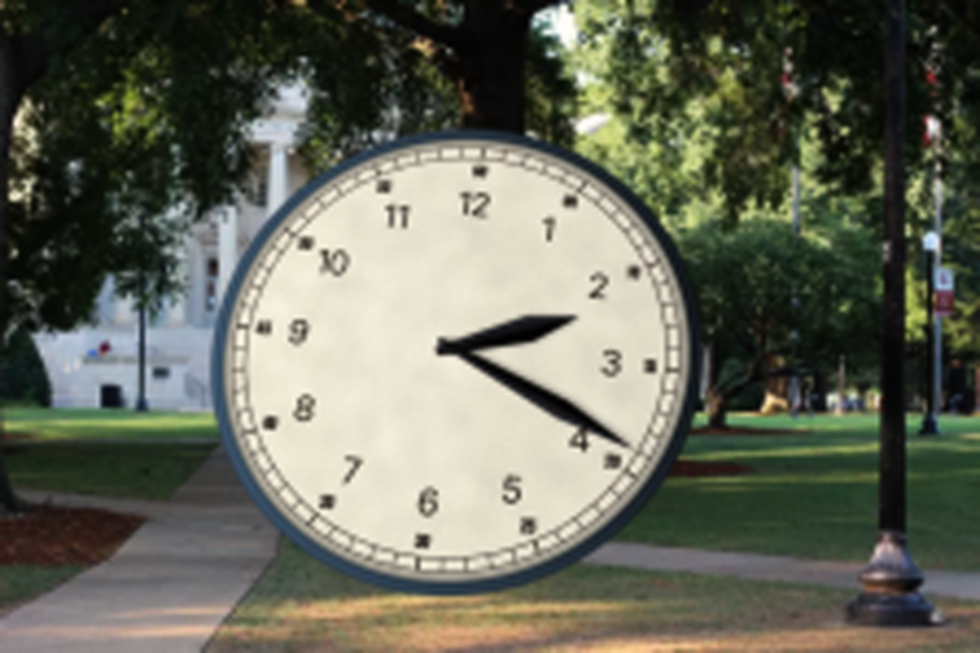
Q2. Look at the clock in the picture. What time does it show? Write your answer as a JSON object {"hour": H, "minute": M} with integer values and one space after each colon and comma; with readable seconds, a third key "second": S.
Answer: {"hour": 2, "minute": 19}
